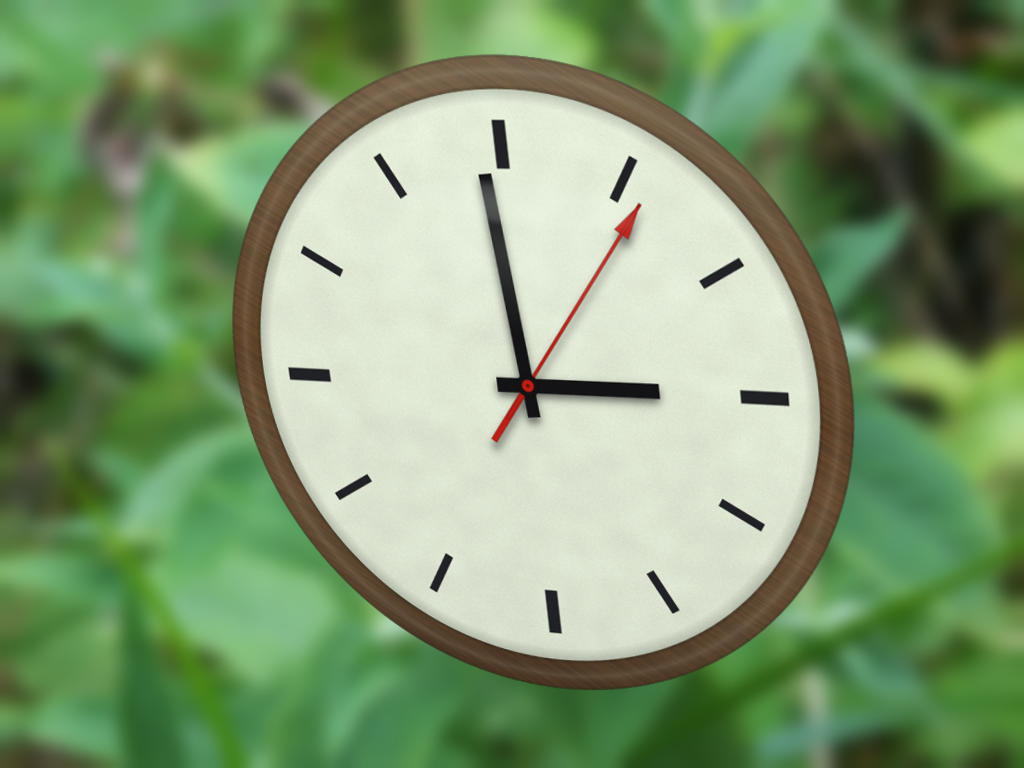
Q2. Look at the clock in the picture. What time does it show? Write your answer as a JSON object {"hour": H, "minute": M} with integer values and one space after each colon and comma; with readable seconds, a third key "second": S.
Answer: {"hour": 2, "minute": 59, "second": 6}
